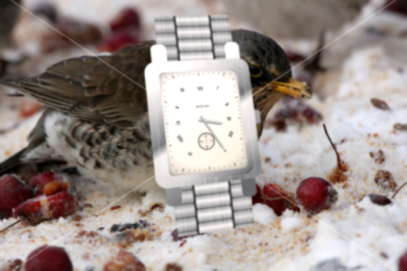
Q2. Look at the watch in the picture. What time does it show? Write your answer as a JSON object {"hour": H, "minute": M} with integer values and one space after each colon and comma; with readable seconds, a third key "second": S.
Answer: {"hour": 3, "minute": 25}
